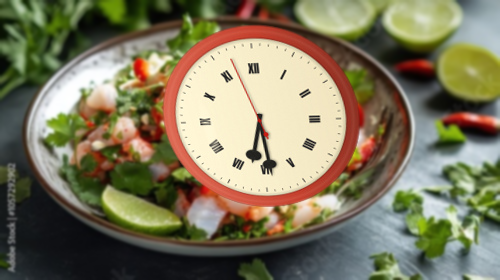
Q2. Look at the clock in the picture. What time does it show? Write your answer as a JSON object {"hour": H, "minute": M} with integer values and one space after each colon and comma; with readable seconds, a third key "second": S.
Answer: {"hour": 6, "minute": 28, "second": 57}
